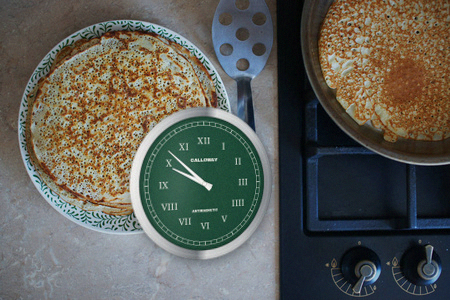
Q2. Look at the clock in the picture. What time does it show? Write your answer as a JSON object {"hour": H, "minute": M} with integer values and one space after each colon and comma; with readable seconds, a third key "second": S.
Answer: {"hour": 9, "minute": 52}
